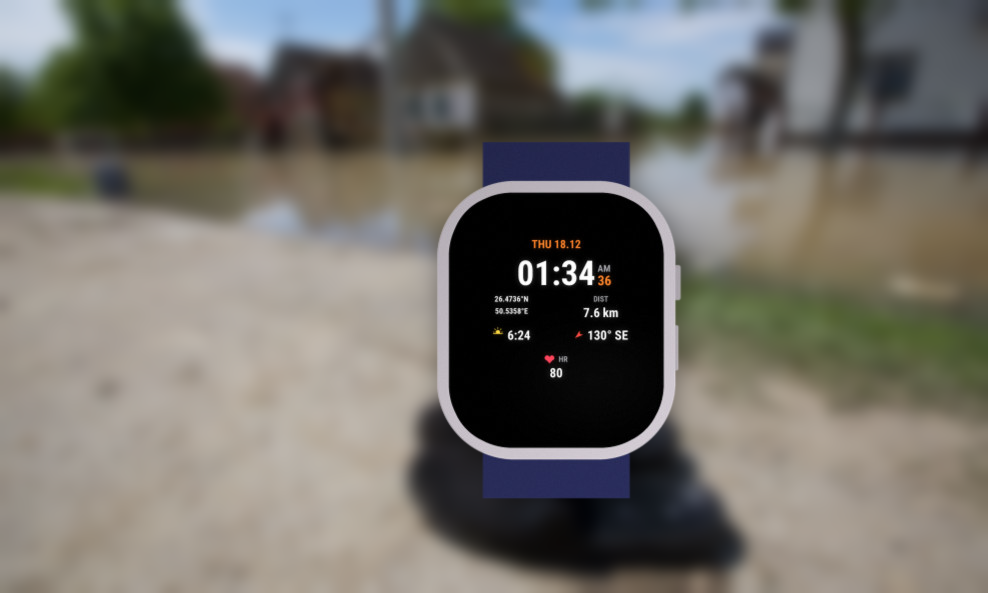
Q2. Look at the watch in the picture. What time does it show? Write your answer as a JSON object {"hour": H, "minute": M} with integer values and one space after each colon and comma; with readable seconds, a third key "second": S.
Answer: {"hour": 1, "minute": 34, "second": 36}
